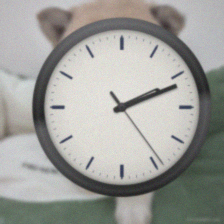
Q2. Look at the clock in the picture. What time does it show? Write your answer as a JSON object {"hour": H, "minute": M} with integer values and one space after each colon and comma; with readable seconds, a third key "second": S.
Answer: {"hour": 2, "minute": 11, "second": 24}
